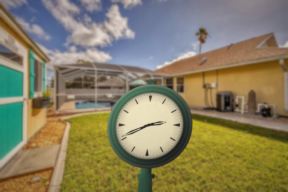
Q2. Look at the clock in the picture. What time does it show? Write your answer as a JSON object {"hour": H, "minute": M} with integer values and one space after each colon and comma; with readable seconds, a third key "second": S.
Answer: {"hour": 2, "minute": 41}
